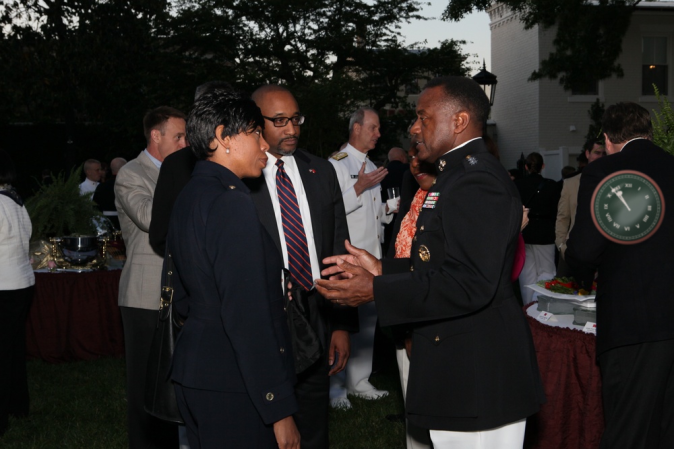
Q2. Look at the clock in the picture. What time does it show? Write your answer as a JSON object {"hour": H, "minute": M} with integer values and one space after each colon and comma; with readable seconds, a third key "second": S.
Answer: {"hour": 10, "minute": 53}
